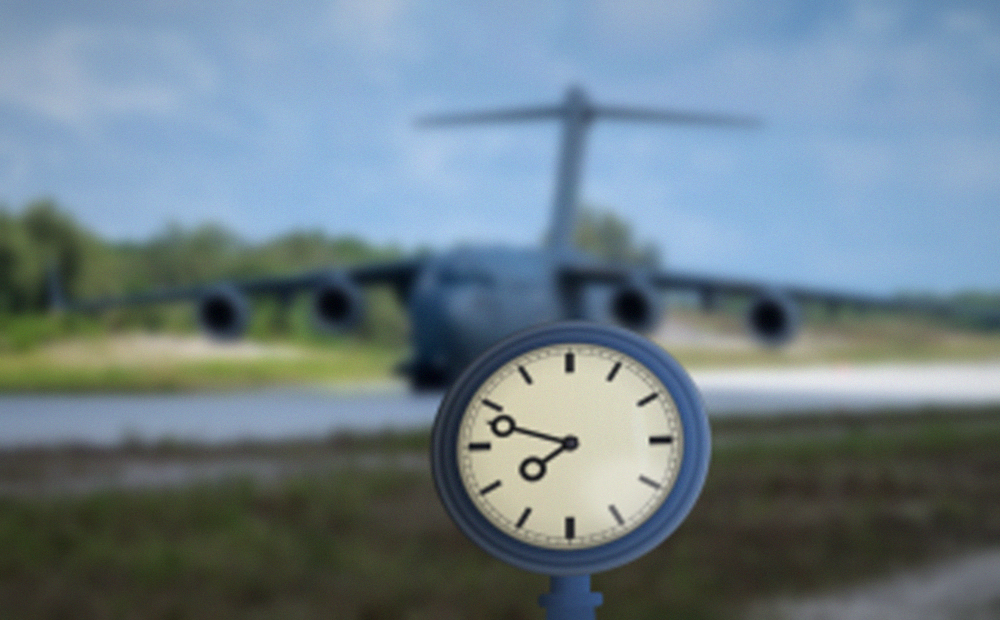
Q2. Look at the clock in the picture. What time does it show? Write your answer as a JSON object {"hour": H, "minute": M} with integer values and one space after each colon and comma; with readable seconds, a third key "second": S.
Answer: {"hour": 7, "minute": 48}
